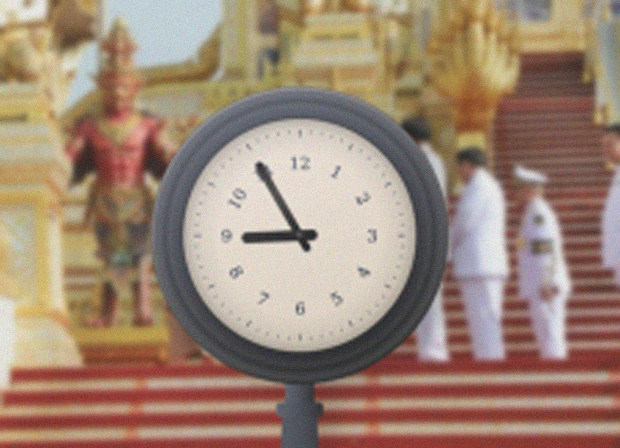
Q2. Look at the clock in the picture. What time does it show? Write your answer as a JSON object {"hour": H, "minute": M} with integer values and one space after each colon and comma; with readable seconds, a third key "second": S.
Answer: {"hour": 8, "minute": 55}
